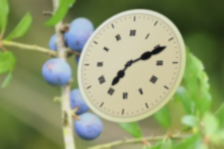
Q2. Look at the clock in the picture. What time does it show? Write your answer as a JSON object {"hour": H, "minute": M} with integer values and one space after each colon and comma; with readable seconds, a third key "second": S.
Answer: {"hour": 7, "minute": 11}
